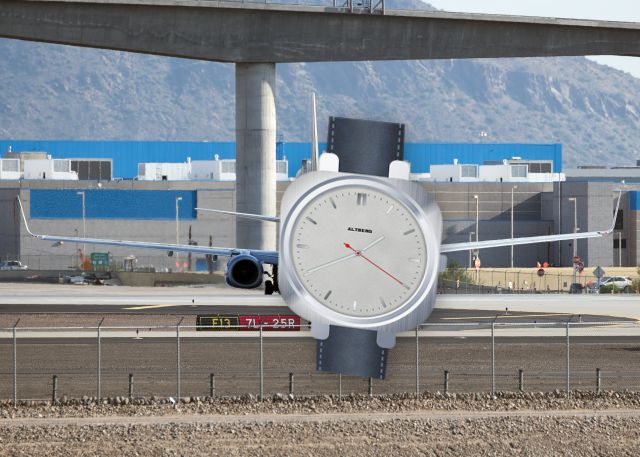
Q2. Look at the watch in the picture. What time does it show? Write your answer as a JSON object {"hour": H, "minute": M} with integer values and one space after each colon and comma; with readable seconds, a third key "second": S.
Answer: {"hour": 1, "minute": 40, "second": 20}
